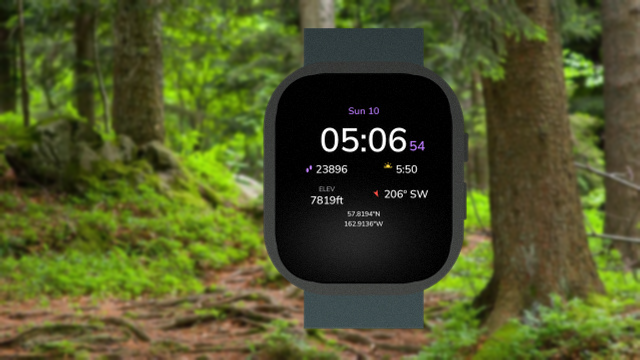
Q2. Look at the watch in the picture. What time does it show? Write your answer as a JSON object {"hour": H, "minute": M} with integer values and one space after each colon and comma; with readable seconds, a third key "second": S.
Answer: {"hour": 5, "minute": 6, "second": 54}
